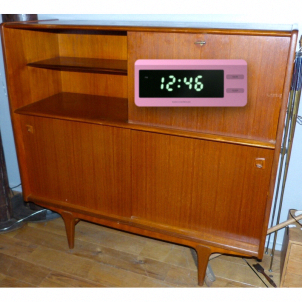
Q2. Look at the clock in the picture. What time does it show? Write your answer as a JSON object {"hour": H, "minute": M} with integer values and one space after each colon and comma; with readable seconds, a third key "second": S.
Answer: {"hour": 12, "minute": 46}
